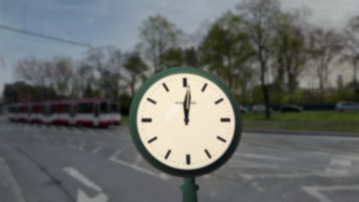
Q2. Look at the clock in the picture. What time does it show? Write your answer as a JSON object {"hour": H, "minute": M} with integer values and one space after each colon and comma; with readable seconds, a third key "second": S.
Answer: {"hour": 12, "minute": 1}
